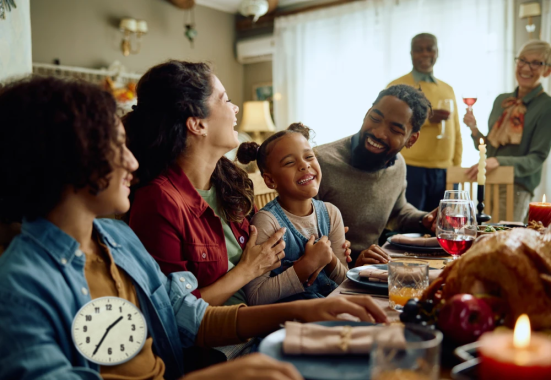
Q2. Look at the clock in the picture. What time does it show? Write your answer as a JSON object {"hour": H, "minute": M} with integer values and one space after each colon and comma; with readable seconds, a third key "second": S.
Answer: {"hour": 1, "minute": 35}
